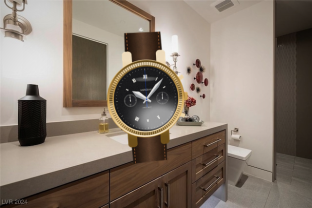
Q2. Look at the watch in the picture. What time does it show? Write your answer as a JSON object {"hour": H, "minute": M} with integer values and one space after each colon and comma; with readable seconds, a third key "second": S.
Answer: {"hour": 10, "minute": 7}
